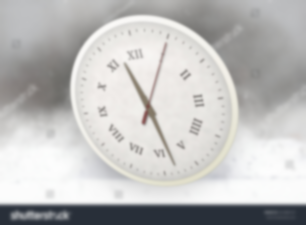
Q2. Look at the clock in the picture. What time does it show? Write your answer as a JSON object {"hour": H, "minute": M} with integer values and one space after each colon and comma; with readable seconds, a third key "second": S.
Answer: {"hour": 11, "minute": 28, "second": 5}
